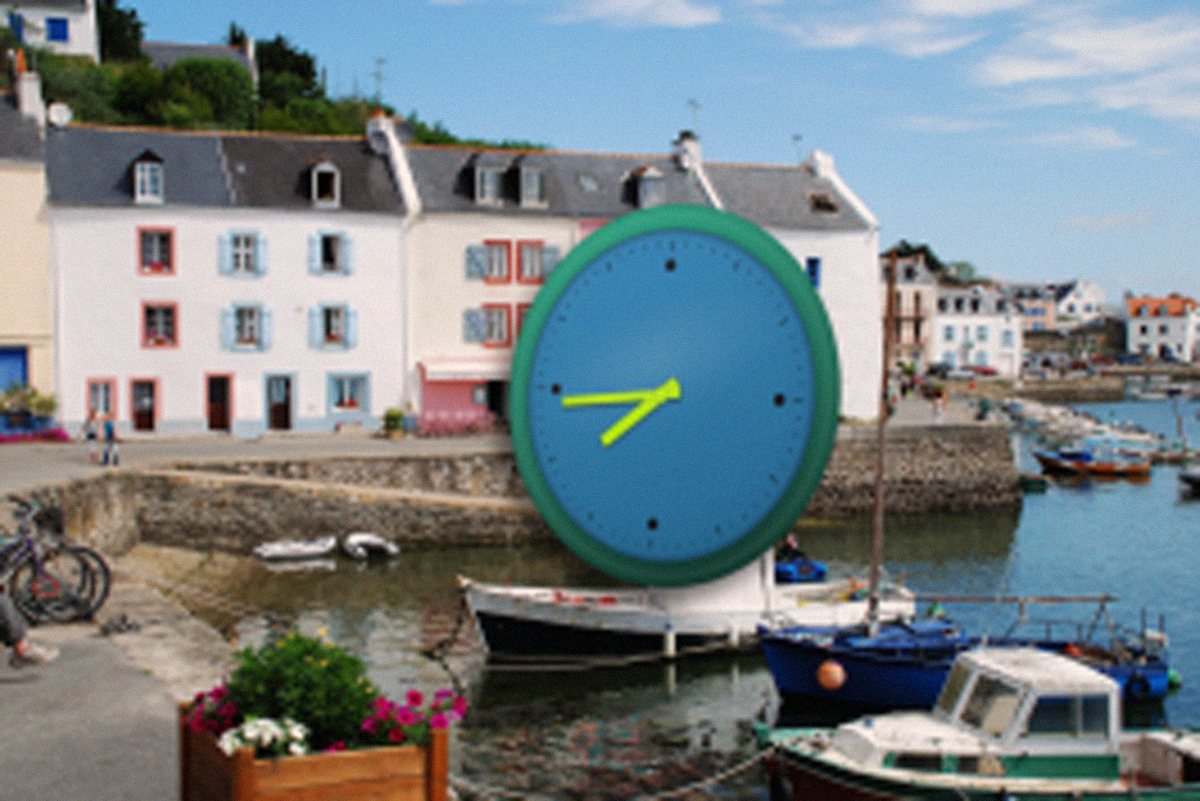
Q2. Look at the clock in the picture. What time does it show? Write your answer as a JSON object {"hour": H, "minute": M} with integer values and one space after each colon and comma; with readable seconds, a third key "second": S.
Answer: {"hour": 7, "minute": 44}
